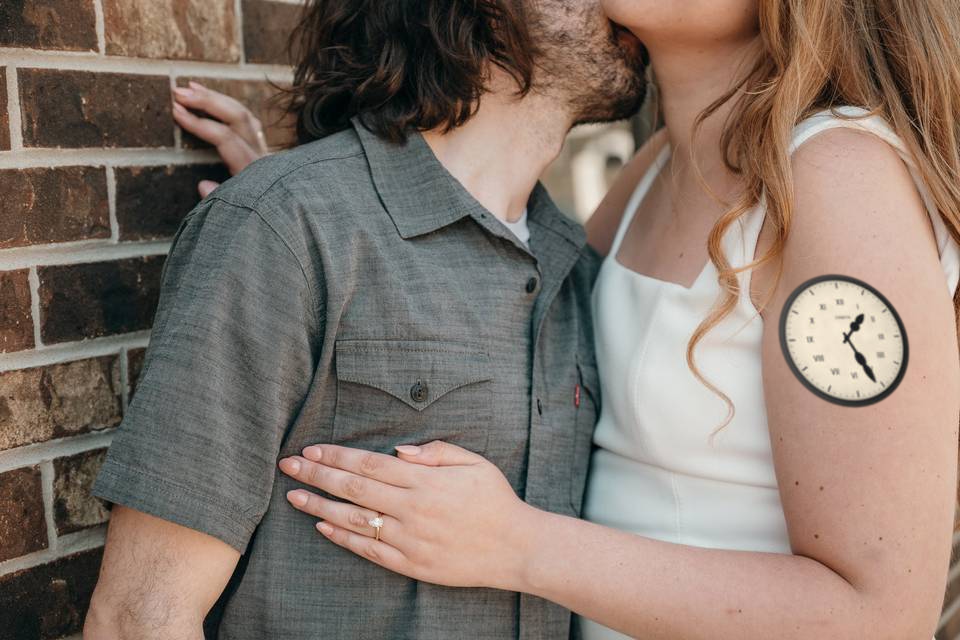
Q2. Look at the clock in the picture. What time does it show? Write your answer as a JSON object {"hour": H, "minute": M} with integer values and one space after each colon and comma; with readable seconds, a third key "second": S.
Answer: {"hour": 1, "minute": 26}
